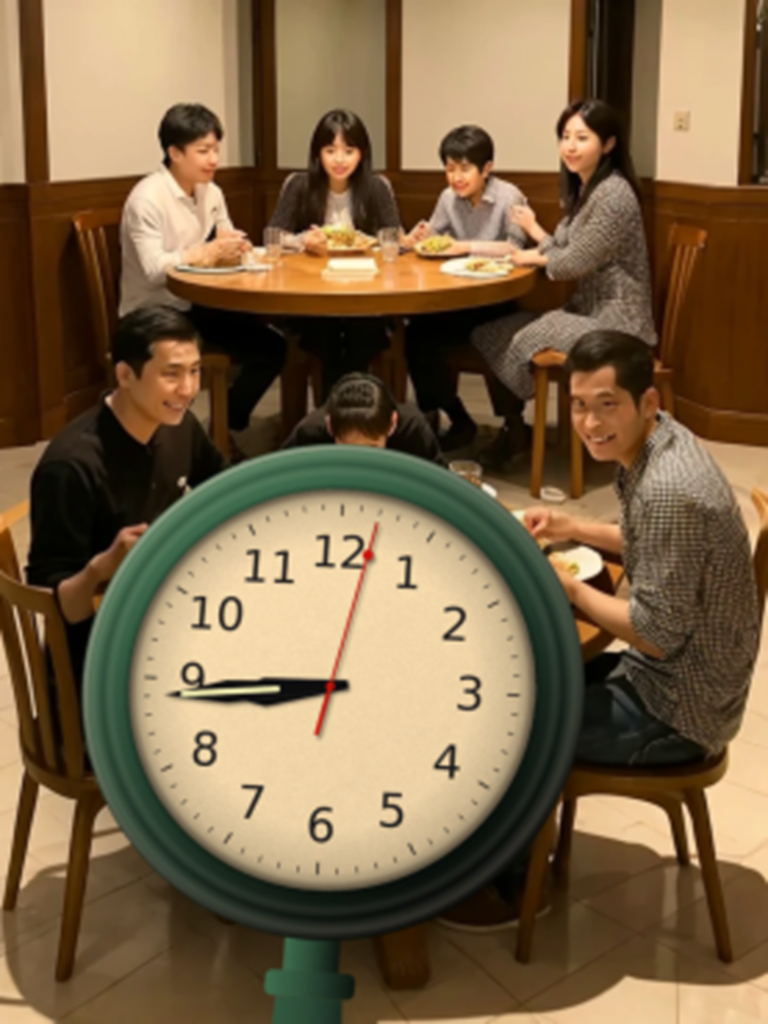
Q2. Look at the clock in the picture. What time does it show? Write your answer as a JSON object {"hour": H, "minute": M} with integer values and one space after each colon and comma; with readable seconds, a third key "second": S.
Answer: {"hour": 8, "minute": 44, "second": 2}
